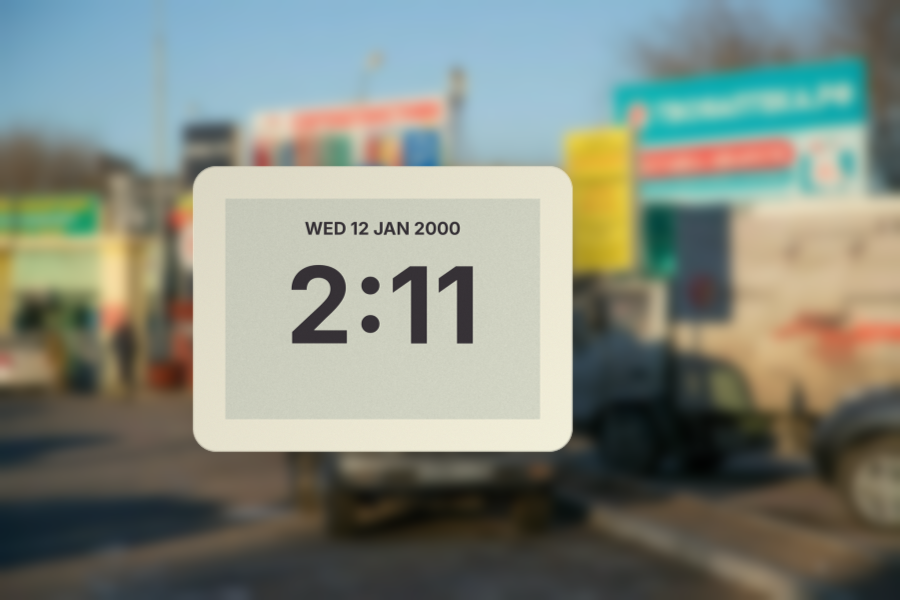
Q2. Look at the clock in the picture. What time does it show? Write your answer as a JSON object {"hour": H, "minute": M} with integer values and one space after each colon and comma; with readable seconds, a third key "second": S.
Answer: {"hour": 2, "minute": 11}
